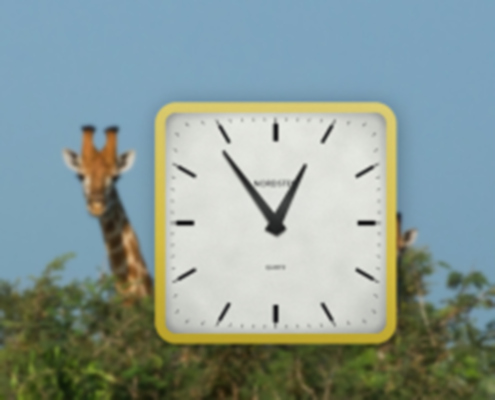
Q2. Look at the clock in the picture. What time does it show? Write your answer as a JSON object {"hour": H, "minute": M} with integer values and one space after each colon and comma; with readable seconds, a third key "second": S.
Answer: {"hour": 12, "minute": 54}
